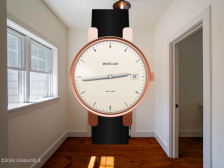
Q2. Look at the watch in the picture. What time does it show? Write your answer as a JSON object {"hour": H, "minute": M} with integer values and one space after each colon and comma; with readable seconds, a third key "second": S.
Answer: {"hour": 2, "minute": 44}
